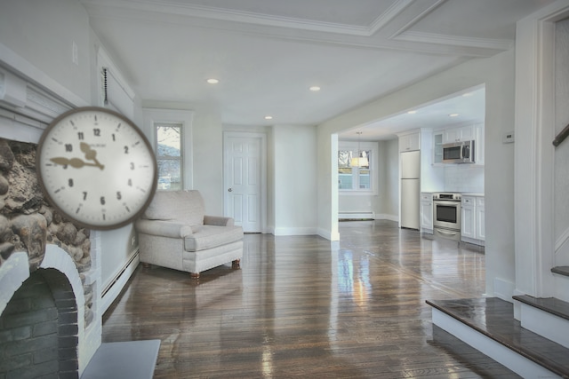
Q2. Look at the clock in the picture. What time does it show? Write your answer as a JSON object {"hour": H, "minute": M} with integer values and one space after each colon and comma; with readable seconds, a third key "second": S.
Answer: {"hour": 10, "minute": 46}
